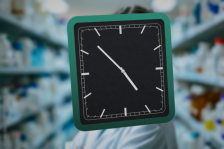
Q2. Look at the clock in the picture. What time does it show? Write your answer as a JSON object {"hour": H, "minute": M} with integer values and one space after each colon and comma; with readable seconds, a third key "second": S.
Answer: {"hour": 4, "minute": 53}
